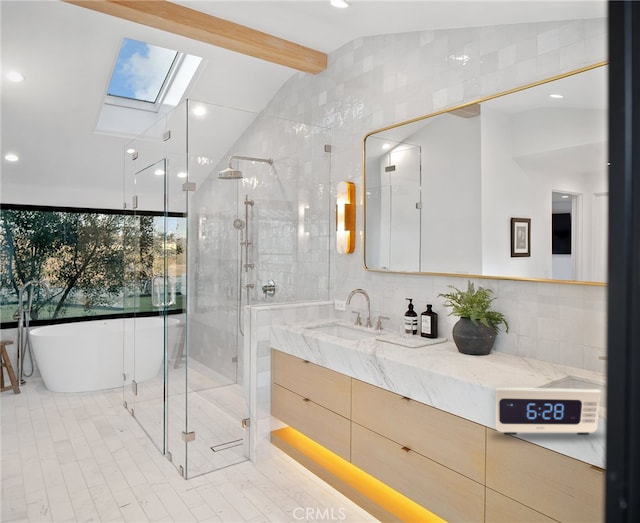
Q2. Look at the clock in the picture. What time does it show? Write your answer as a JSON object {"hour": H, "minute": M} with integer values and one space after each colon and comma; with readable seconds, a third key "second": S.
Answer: {"hour": 6, "minute": 28}
